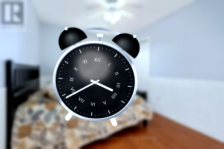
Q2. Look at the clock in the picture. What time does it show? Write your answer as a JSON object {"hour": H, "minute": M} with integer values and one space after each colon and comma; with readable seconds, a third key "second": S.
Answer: {"hour": 3, "minute": 39}
